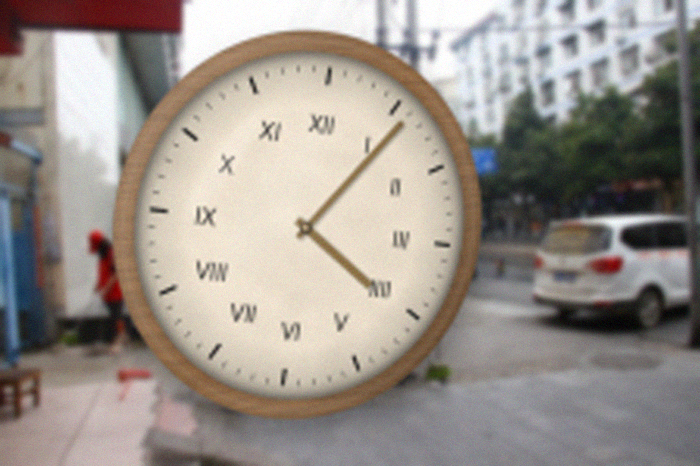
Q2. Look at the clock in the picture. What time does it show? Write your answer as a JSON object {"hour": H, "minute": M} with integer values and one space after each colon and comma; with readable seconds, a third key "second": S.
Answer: {"hour": 4, "minute": 6}
